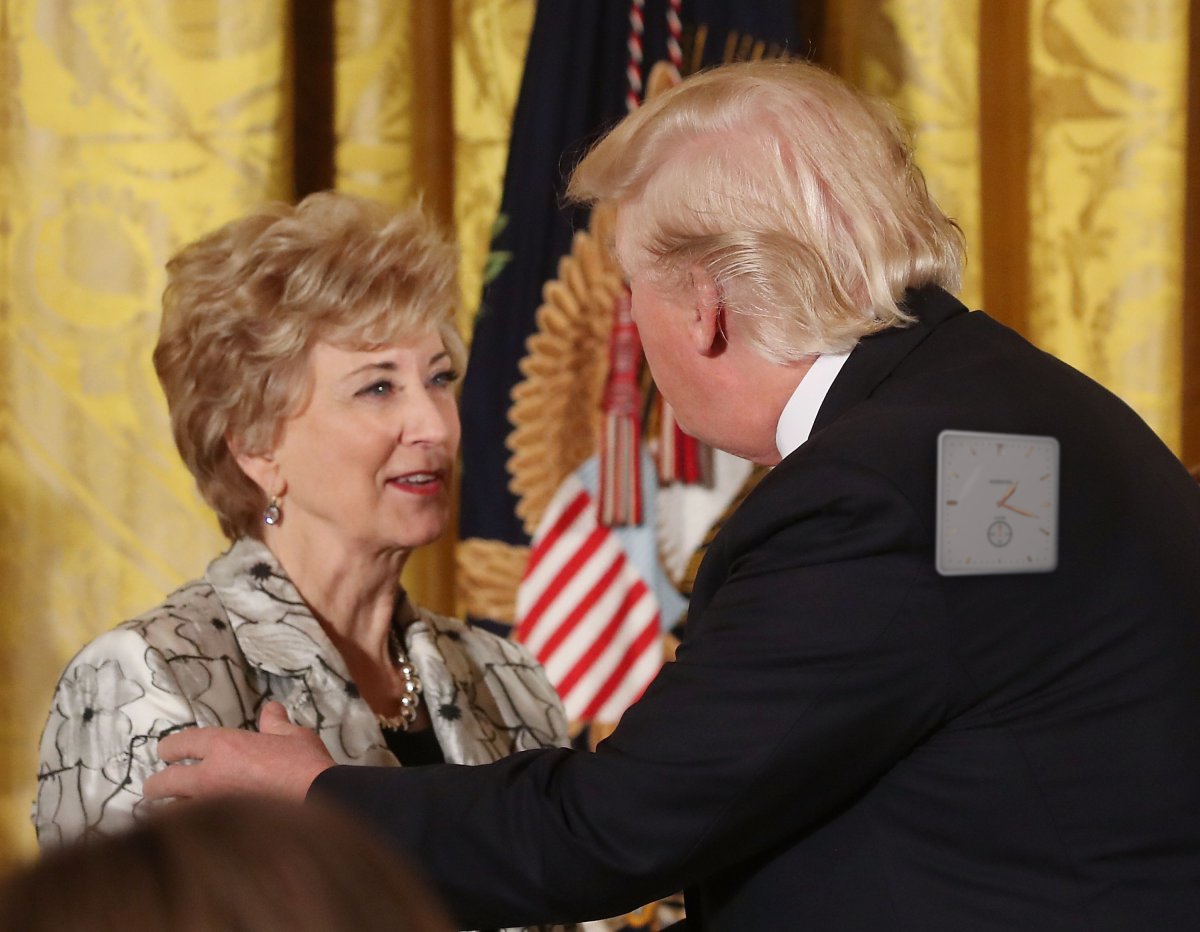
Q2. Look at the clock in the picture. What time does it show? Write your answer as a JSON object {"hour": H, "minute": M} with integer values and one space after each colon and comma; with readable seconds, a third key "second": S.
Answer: {"hour": 1, "minute": 18}
